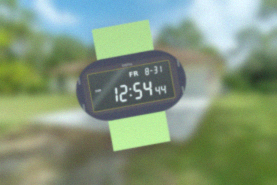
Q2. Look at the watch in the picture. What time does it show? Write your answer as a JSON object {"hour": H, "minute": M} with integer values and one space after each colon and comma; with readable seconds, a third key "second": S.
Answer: {"hour": 12, "minute": 54, "second": 44}
